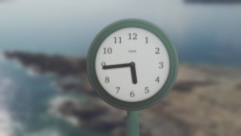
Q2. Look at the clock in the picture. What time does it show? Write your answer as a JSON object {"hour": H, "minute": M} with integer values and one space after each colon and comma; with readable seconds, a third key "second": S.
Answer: {"hour": 5, "minute": 44}
